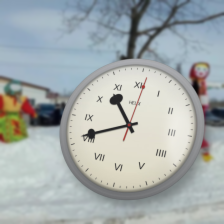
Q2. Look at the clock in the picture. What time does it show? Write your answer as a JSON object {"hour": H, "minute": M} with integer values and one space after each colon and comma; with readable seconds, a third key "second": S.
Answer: {"hour": 10, "minute": 41, "second": 1}
